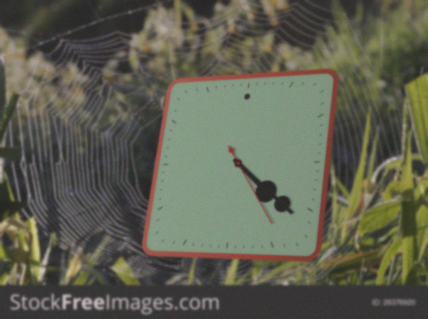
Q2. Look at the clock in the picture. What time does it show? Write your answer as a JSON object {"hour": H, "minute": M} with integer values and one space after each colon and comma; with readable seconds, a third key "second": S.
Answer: {"hour": 4, "minute": 21, "second": 24}
